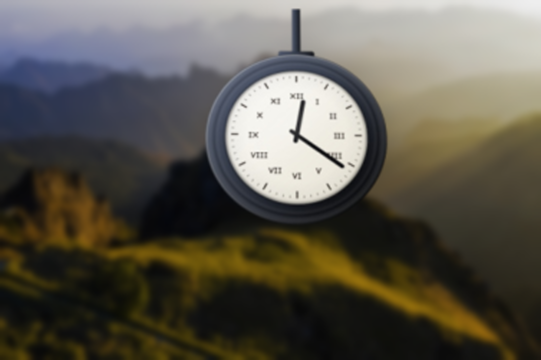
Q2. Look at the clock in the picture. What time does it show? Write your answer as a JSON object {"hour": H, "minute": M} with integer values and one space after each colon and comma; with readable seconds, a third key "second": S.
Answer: {"hour": 12, "minute": 21}
